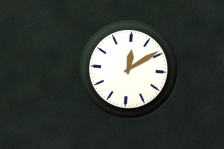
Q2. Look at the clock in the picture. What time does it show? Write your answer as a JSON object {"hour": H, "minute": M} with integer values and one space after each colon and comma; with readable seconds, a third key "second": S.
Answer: {"hour": 12, "minute": 9}
